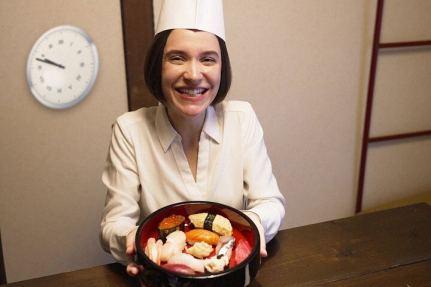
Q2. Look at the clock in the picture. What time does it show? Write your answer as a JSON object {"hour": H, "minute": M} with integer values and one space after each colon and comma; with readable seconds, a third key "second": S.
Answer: {"hour": 9, "minute": 48}
